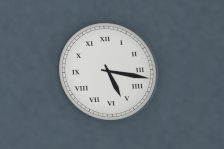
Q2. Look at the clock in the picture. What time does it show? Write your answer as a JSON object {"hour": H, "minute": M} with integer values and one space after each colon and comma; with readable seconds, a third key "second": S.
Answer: {"hour": 5, "minute": 17}
